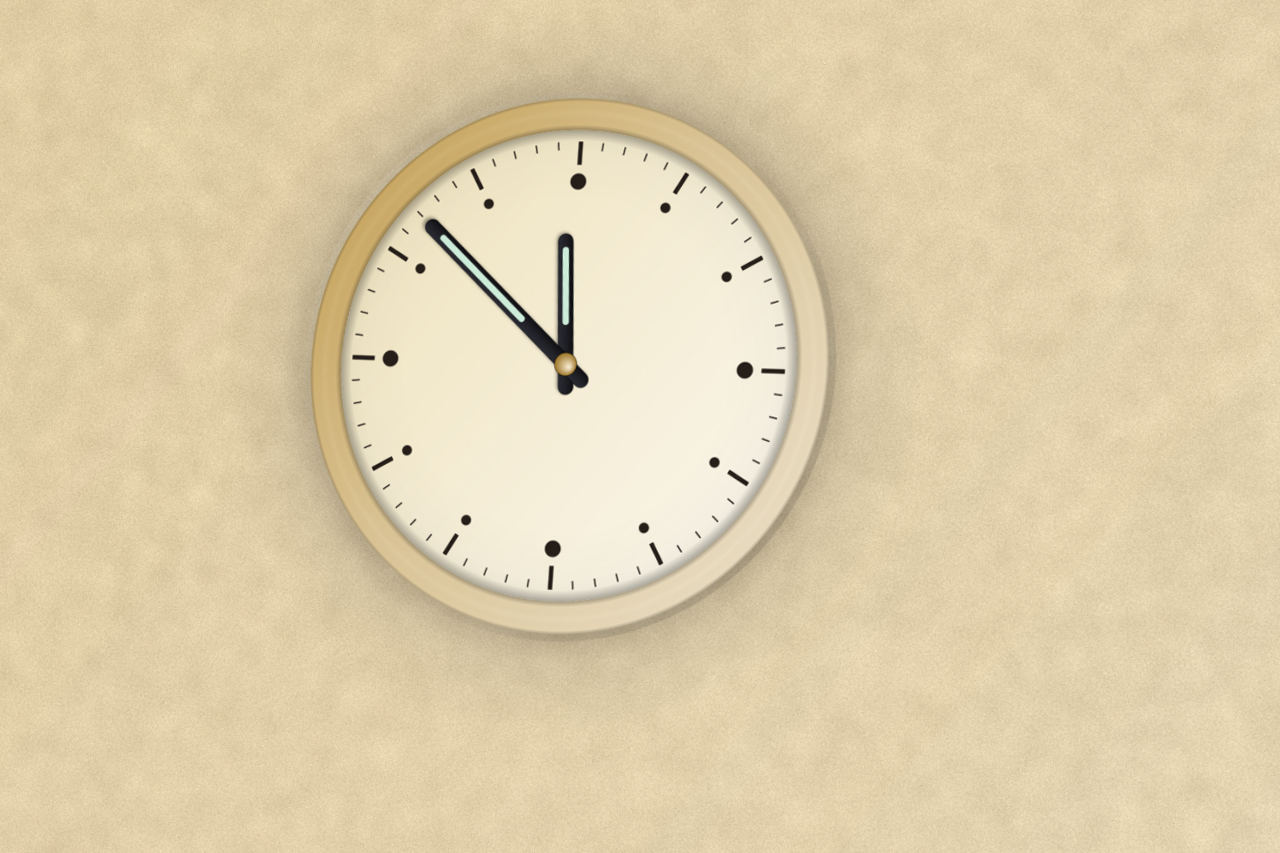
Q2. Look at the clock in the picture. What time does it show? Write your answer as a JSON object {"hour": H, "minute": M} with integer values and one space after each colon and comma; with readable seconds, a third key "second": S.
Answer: {"hour": 11, "minute": 52}
